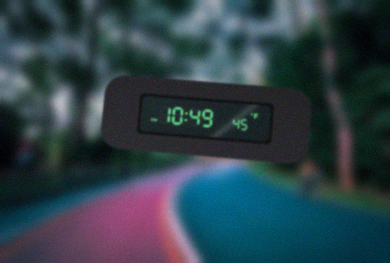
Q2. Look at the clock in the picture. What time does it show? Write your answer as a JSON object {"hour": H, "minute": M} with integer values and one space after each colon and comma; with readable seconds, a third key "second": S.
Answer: {"hour": 10, "minute": 49}
